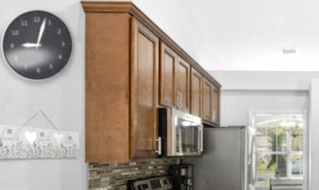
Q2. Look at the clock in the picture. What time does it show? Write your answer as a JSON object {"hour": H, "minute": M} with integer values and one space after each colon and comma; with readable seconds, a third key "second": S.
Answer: {"hour": 9, "minute": 3}
